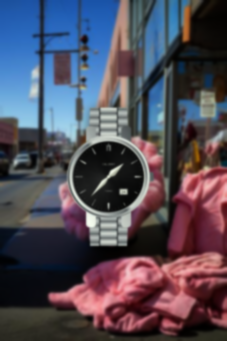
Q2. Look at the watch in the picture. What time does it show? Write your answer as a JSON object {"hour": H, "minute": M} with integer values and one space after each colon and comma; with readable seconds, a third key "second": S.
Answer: {"hour": 1, "minute": 37}
